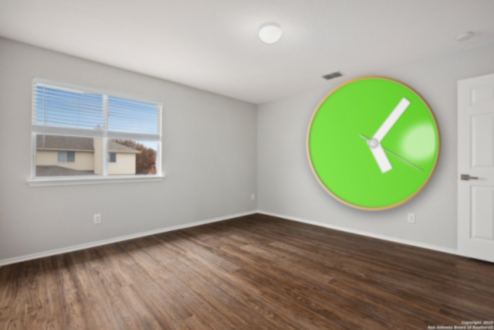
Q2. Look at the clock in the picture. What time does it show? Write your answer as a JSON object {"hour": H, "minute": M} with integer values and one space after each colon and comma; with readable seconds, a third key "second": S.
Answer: {"hour": 5, "minute": 6, "second": 20}
